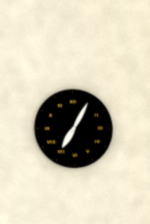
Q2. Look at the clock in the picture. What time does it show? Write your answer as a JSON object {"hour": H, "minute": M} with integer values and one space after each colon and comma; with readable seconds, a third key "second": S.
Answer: {"hour": 7, "minute": 5}
